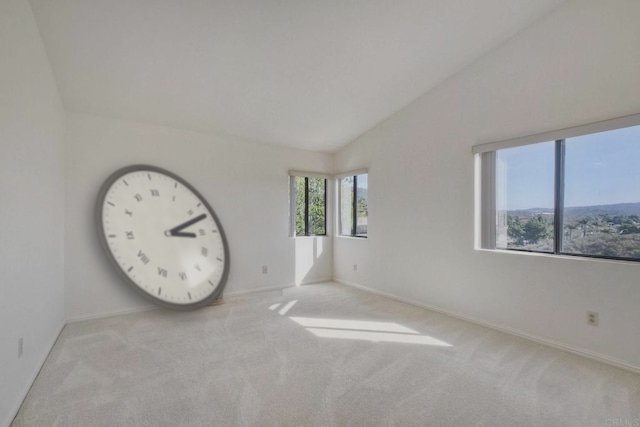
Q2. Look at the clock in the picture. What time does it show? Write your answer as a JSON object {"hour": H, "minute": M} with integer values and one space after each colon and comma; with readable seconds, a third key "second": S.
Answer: {"hour": 3, "minute": 12}
